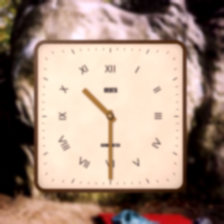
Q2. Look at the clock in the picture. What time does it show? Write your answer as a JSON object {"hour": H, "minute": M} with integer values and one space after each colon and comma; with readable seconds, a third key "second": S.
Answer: {"hour": 10, "minute": 30}
